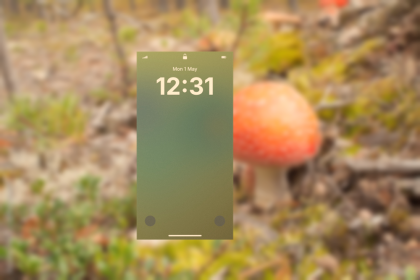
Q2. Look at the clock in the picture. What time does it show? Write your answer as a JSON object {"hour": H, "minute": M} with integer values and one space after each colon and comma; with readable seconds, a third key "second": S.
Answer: {"hour": 12, "minute": 31}
